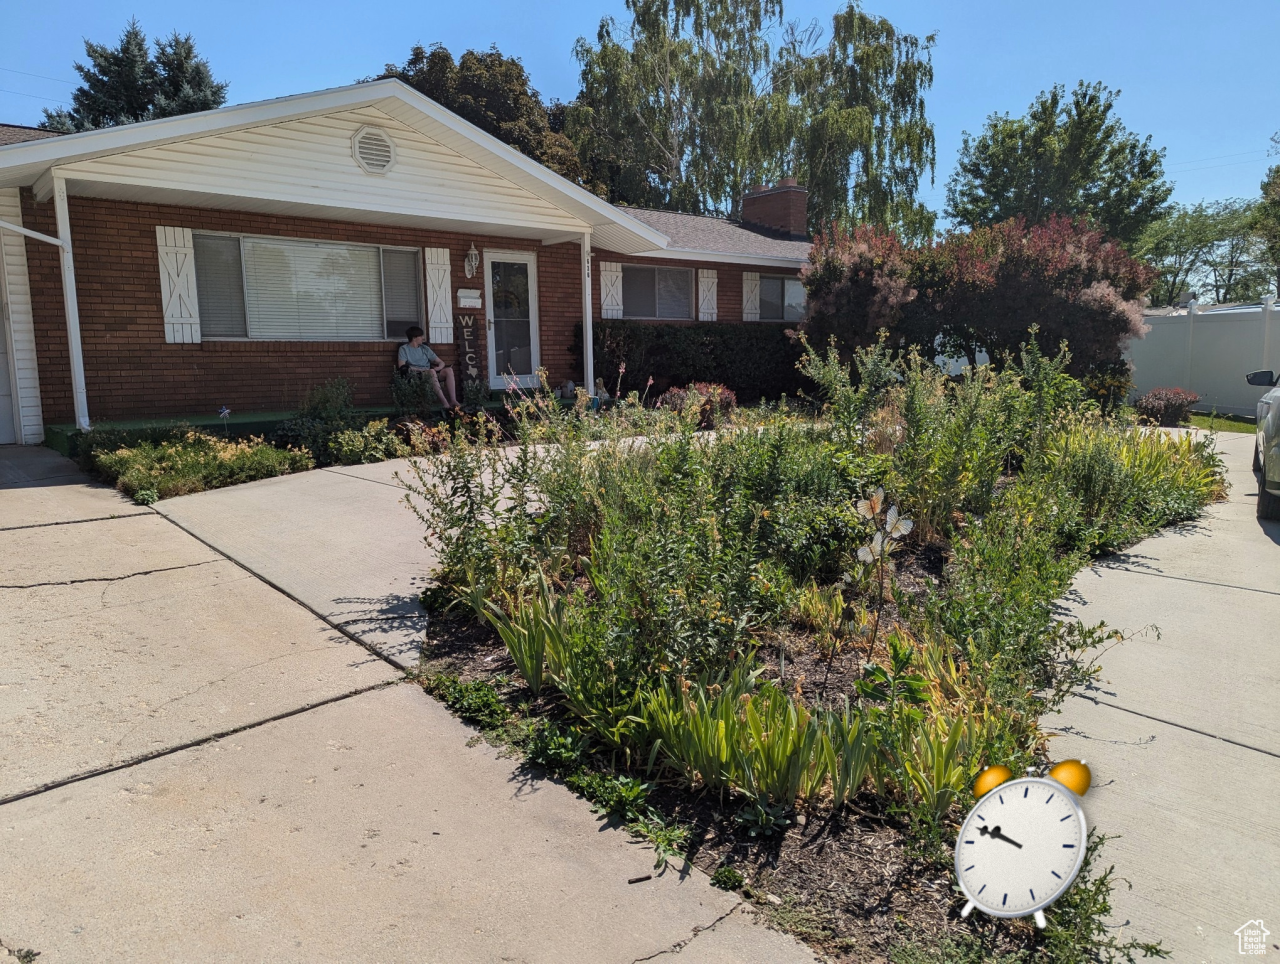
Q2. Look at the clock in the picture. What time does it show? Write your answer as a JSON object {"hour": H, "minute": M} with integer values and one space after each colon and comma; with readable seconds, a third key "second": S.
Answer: {"hour": 9, "minute": 48}
